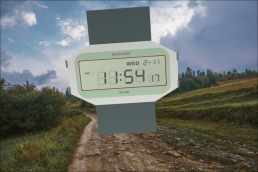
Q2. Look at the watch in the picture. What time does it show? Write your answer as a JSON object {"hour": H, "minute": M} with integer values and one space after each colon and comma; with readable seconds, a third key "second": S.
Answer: {"hour": 11, "minute": 54, "second": 17}
